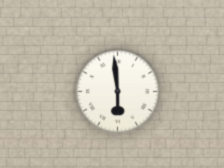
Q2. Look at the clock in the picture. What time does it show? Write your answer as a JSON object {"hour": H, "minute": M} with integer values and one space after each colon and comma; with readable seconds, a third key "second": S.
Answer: {"hour": 5, "minute": 59}
